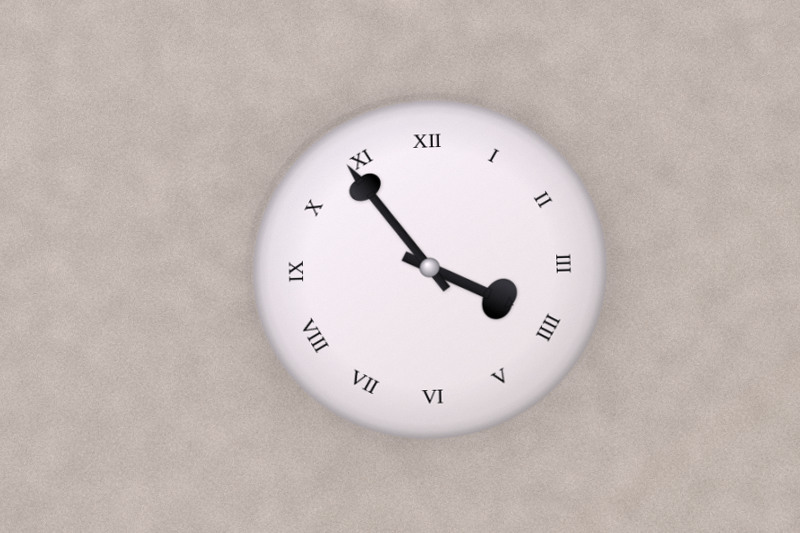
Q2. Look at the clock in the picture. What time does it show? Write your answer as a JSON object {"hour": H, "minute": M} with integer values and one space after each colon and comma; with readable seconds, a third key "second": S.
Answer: {"hour": 3, "minute": 54}
